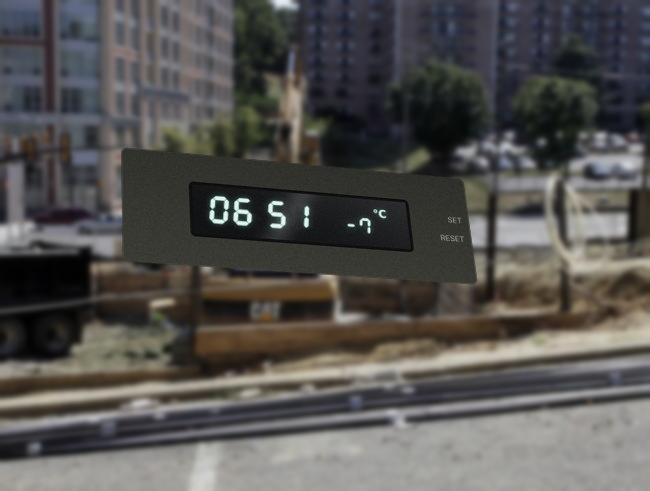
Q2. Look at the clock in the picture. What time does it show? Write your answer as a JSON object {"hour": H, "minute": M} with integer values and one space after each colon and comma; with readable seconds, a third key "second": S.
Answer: {"hour": 6, "minute": 51}
